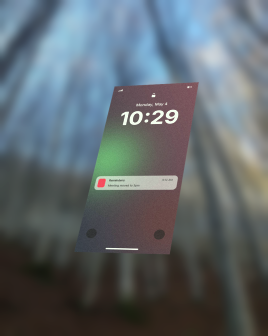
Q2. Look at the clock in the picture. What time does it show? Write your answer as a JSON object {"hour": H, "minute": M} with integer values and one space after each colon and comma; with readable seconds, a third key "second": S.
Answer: {"hour": 10, "minute": 29}
